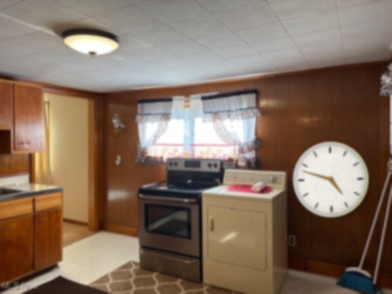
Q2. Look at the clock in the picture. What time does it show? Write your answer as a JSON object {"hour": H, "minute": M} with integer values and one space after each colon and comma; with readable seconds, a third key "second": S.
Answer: {"hour": 4, "minute": 48}
